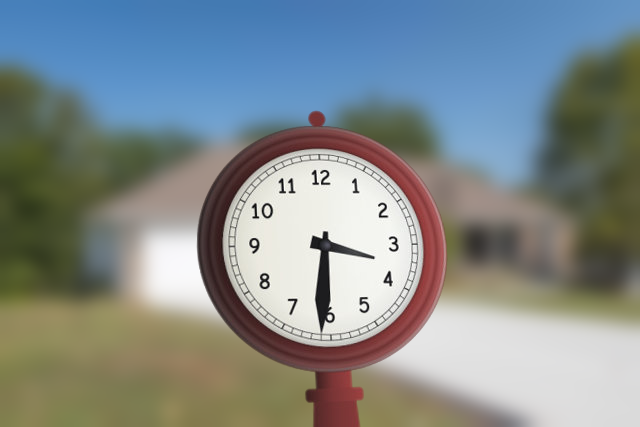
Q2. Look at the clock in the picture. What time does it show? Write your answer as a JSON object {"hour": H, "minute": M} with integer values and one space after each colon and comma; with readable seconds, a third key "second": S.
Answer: {"hour": 3, "minute": 31}
